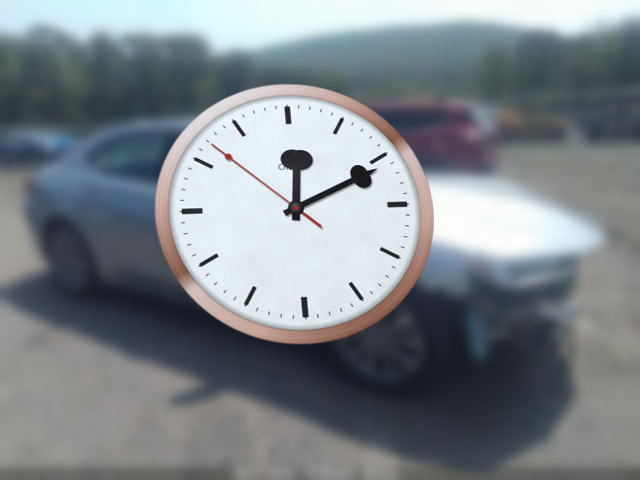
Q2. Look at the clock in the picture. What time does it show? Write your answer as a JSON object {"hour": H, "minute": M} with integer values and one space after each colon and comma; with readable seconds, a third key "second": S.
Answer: {"hour": 12, "minute": 10, "second": 52}
